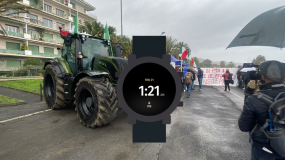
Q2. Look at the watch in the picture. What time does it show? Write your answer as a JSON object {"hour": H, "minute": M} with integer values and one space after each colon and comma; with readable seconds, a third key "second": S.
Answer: {"hour": 1, "minute": 21}
